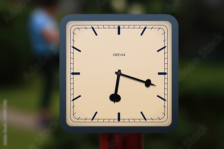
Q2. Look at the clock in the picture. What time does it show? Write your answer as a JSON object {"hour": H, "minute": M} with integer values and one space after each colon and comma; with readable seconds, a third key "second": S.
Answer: {"hour": 6, "minute": 18}
